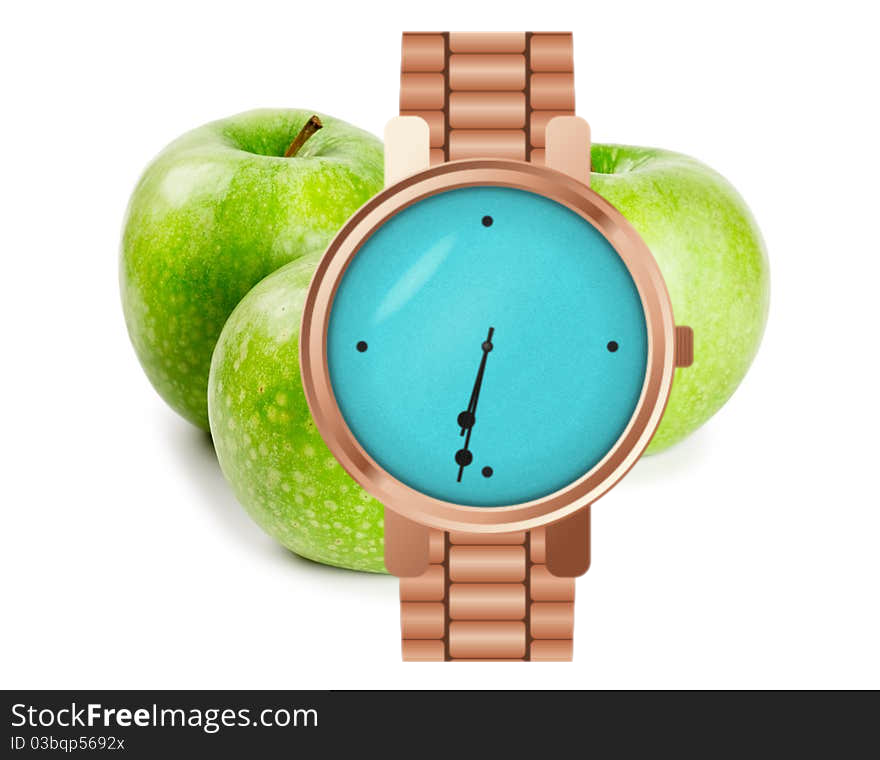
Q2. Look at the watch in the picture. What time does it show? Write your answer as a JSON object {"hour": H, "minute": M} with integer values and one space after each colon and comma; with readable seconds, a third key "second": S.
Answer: {"hour": 6, "minute": 32}
